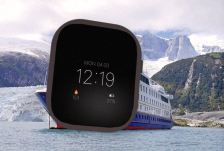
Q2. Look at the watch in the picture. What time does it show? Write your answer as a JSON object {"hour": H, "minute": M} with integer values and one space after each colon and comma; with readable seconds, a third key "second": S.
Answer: {"hour": 12, "minute": 19}
